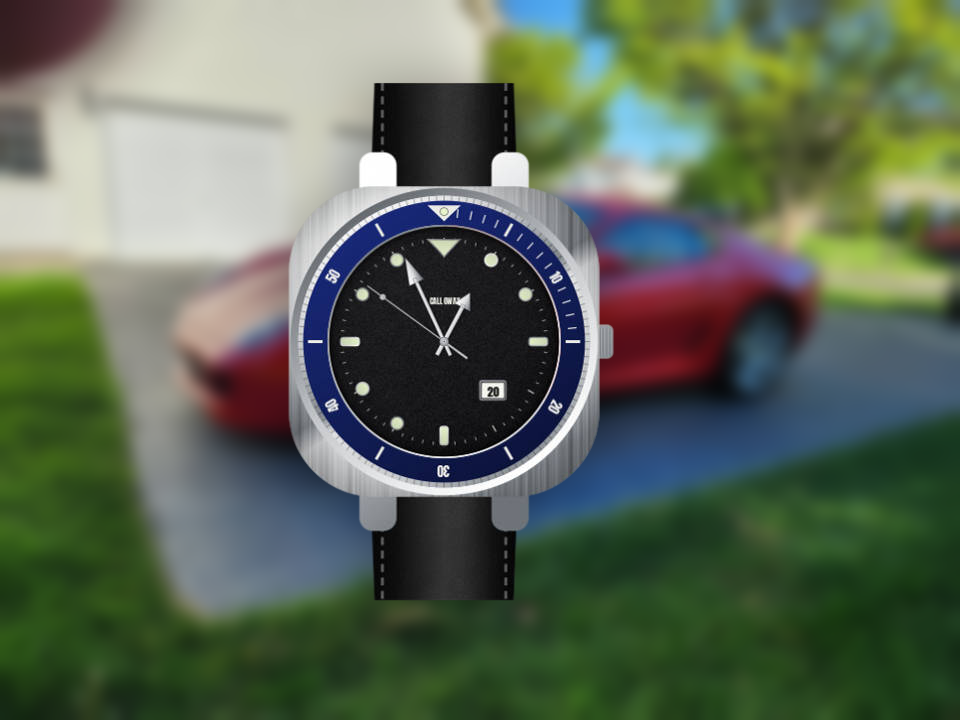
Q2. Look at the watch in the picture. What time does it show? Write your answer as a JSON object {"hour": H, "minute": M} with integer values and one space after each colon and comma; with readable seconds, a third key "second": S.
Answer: {"hour": 12, "minute": 55, "second": 51}
